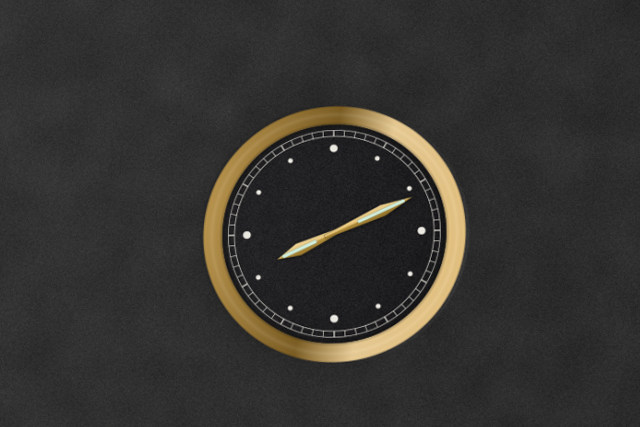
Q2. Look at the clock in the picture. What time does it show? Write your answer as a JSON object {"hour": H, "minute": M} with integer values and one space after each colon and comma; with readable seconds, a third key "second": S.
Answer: {"hour": 8, "minute": 11}
